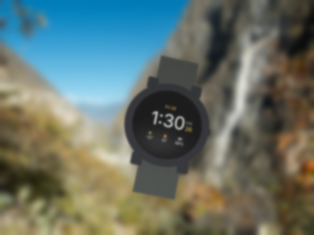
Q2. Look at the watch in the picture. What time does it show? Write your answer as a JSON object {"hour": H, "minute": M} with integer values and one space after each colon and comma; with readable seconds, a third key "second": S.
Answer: {"hour": 1, "minute": 30}
